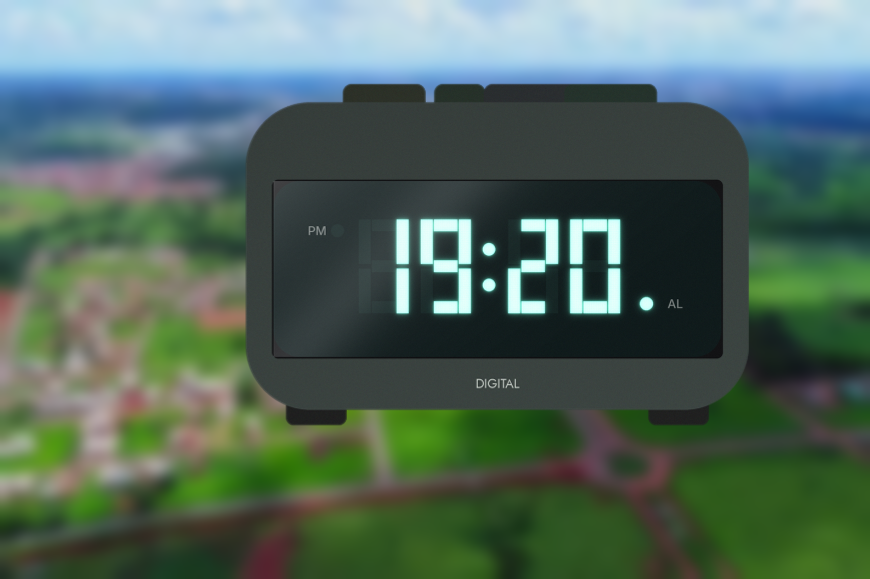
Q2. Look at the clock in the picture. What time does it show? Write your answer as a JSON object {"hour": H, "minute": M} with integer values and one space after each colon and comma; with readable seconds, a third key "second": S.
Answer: {"hour": 19, "minute": 20}
